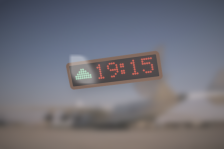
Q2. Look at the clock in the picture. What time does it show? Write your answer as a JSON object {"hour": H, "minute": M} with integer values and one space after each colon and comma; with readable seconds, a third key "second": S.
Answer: {"hour": 19, "minute": 15}
